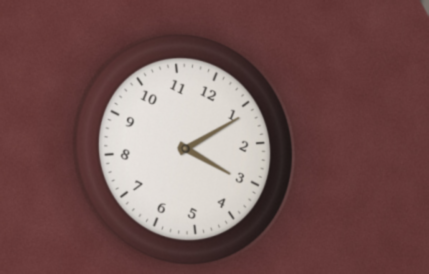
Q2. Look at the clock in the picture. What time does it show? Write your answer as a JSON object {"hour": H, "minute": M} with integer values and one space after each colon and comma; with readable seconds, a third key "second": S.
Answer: {"hour": 3, "minute": 6}
